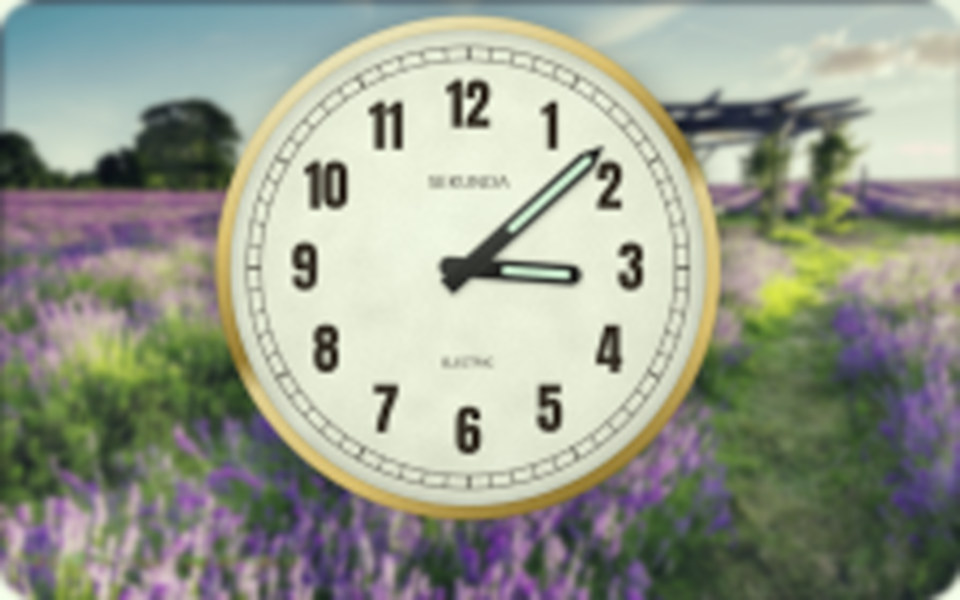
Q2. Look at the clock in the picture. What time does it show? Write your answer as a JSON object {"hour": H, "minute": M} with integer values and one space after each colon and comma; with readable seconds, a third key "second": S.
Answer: {"hour": 3, "minute": 8}
